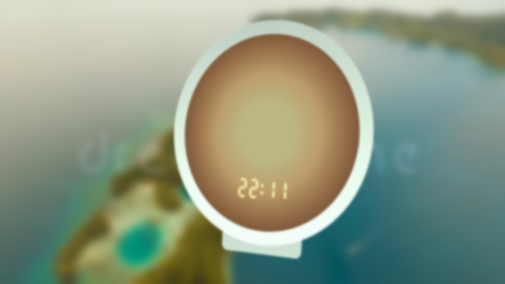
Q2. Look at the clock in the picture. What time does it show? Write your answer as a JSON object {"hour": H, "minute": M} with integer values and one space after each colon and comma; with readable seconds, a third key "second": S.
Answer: {"hour": 22, "minute": 11}
